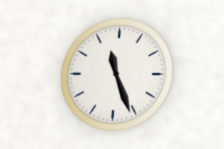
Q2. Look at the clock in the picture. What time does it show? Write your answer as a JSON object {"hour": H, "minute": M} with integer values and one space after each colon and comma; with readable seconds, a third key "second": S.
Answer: {"hour": 11, "minute": 26}
